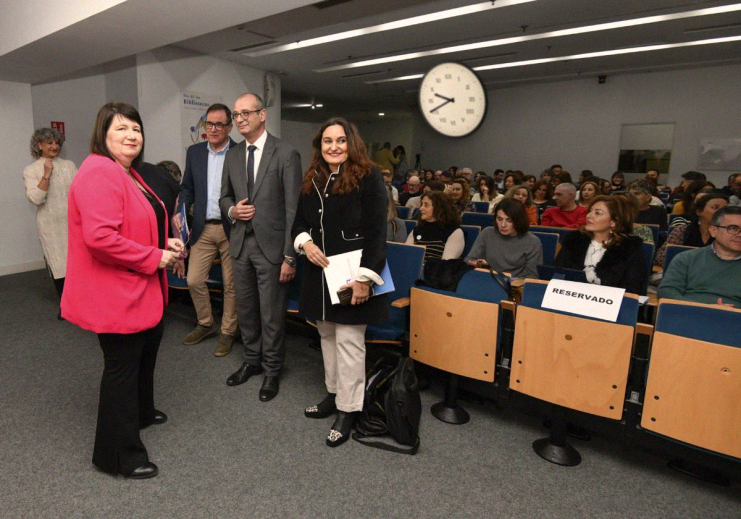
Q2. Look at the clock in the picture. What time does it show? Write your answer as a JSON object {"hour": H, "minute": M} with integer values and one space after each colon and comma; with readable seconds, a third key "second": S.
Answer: {"hour": 9, "minute": 41}
